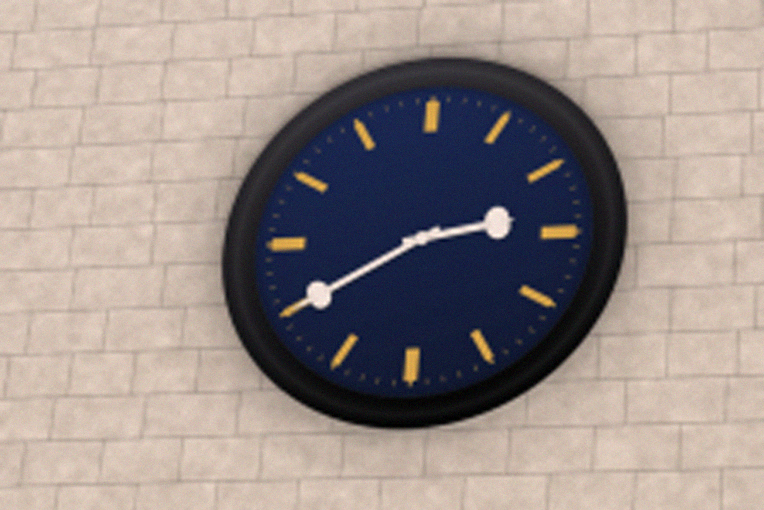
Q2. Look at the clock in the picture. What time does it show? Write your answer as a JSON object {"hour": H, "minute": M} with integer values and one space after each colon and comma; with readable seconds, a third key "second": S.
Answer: {"hour": 2, "minute": 40}
